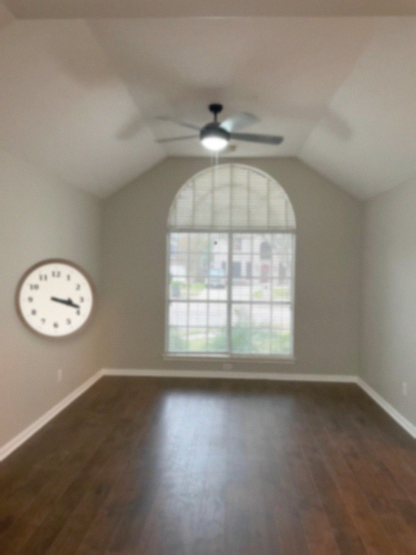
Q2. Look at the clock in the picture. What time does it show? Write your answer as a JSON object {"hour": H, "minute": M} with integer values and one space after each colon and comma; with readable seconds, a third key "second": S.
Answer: {"hour": 3, "minute": 18}
